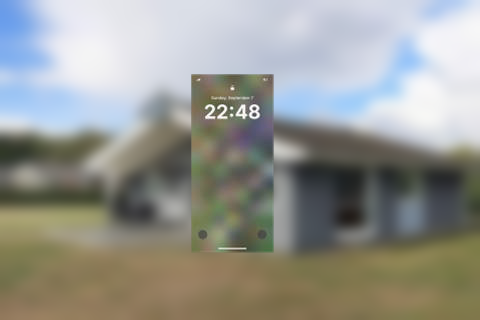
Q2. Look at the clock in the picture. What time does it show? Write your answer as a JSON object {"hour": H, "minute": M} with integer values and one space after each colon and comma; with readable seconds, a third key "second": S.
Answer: {"hour": 22, "minute": 48}
